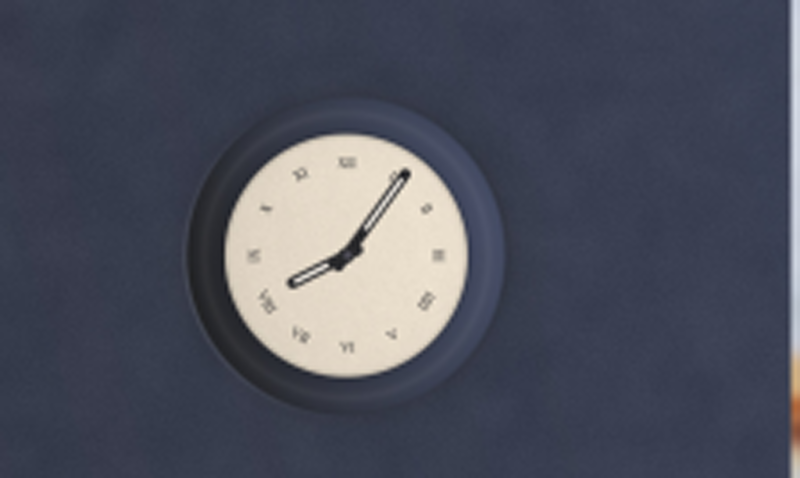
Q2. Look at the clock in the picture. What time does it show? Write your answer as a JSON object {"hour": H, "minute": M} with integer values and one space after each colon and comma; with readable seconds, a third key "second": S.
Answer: {"hour": 8, "minute": 6}
